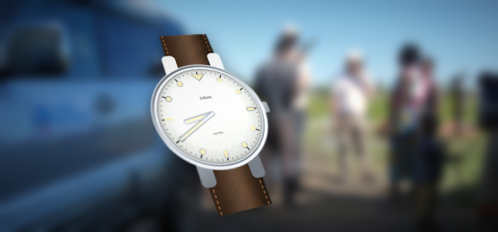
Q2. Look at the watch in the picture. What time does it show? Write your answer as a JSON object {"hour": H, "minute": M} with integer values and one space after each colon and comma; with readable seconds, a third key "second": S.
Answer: {"hour": 8, "minute": 40}
